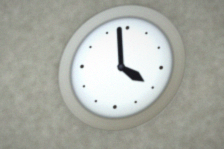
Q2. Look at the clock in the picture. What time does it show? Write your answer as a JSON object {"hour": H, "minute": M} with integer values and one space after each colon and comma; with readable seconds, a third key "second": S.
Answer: {"hour": 3, "minute": 58}
